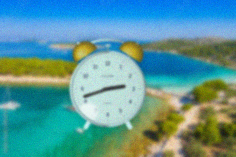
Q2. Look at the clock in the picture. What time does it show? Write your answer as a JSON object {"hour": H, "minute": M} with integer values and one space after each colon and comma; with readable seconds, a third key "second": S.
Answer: {"hour": 2, "minute": 42}
